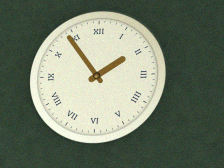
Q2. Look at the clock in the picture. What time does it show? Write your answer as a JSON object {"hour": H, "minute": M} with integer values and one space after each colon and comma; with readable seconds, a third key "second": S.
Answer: {"hour": 1, "minute": 54}
